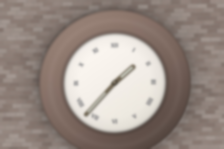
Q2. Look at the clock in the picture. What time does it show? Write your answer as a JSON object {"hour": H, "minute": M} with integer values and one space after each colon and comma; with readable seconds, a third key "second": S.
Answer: {"hour": 1, "minute": 37}
